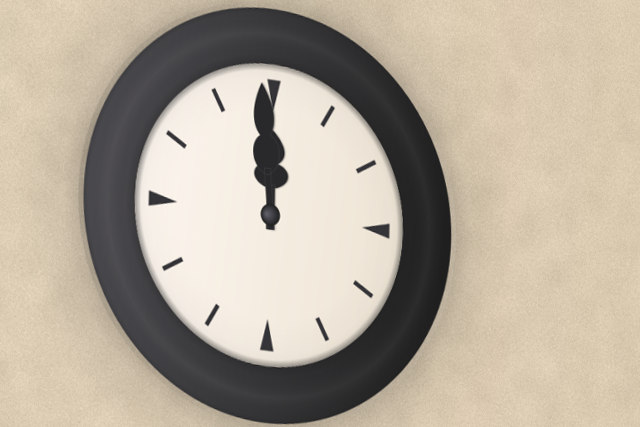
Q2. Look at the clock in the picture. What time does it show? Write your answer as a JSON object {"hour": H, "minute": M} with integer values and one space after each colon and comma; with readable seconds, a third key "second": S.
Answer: {"hour": 11, "minute": 59}
